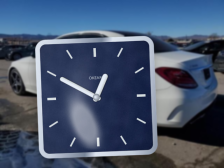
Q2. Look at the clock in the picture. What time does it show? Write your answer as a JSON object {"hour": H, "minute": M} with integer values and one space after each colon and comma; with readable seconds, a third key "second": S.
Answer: {"hour": 12, "minute": 50}
